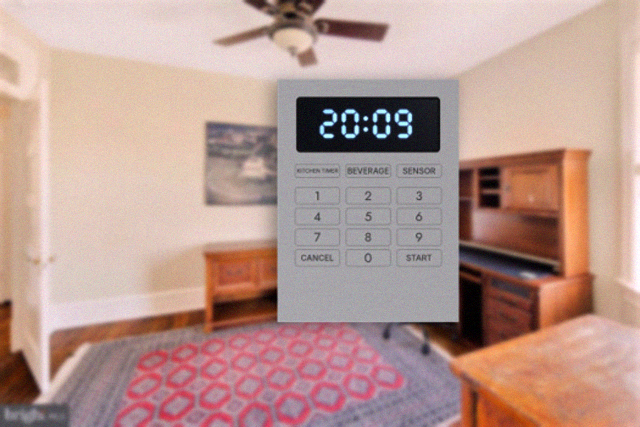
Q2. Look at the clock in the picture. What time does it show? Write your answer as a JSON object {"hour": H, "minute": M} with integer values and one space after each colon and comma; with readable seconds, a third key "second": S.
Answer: {"hour": 20, "minute": 9}
